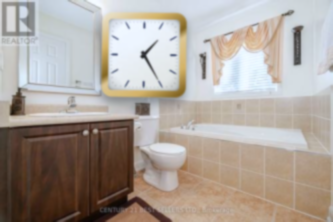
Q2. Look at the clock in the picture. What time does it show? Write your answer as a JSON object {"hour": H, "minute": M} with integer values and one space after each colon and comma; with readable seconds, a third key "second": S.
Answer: {"hour": 1, "minute": 25}
